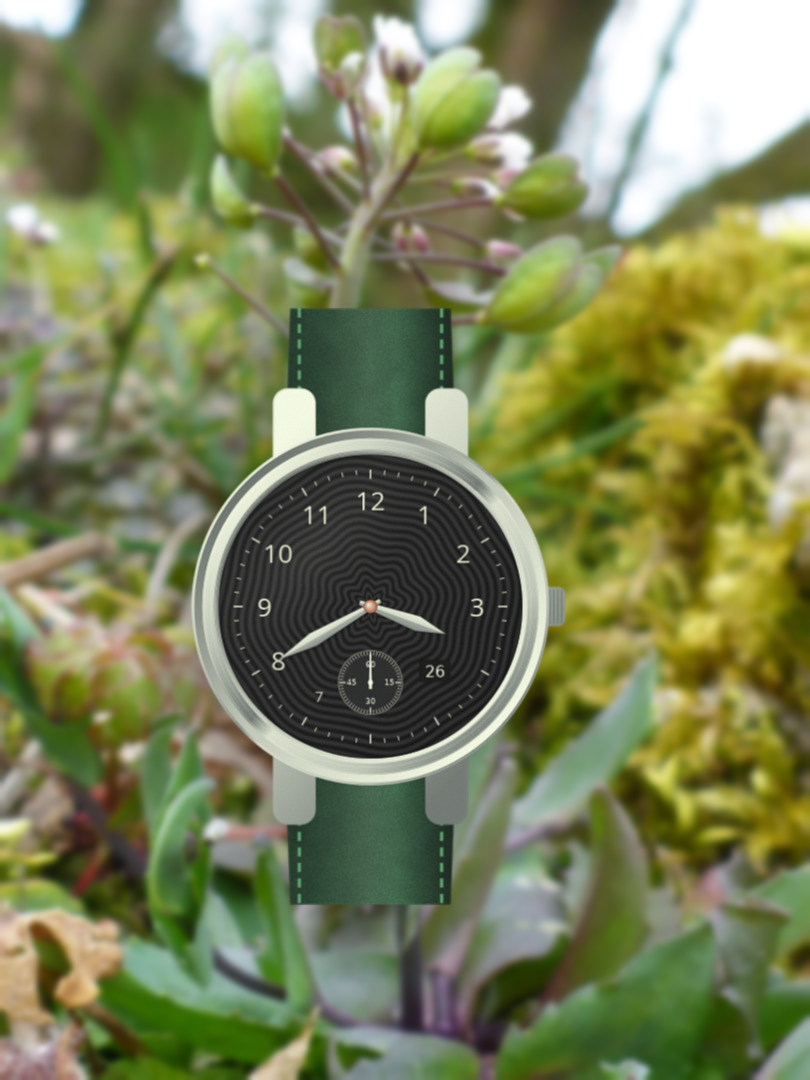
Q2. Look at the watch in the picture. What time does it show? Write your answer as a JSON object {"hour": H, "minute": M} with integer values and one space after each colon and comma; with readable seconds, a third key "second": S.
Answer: {"hour": 3, "minute": 40}
